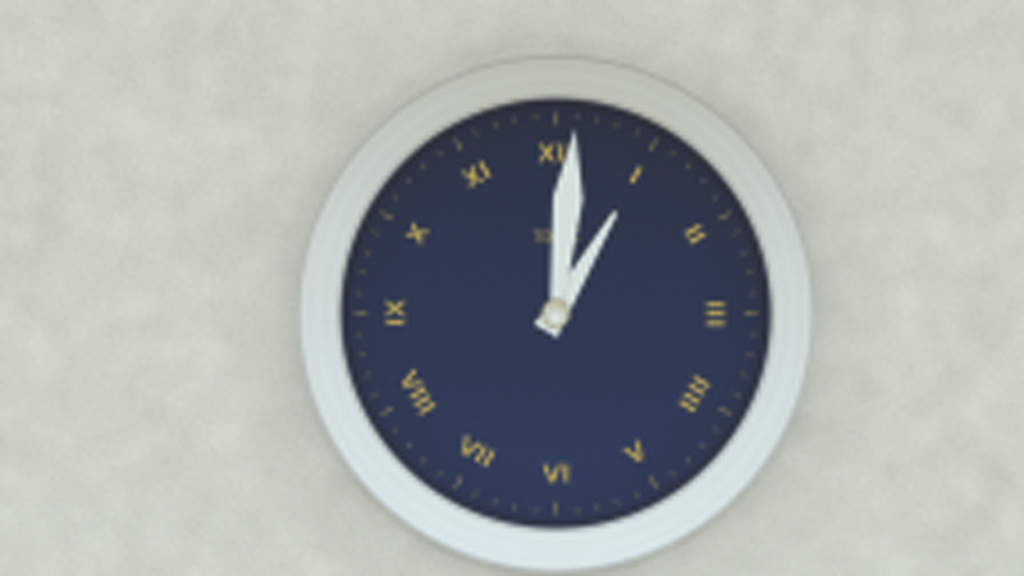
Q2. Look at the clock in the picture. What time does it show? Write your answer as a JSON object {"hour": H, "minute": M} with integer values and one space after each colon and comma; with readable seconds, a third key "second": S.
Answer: {"hour": 1, "minute": 1}
